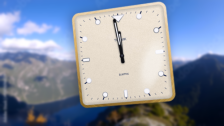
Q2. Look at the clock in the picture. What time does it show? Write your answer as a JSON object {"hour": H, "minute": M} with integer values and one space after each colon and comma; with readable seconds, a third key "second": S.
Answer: {"hour": 11, "minute": 59}
